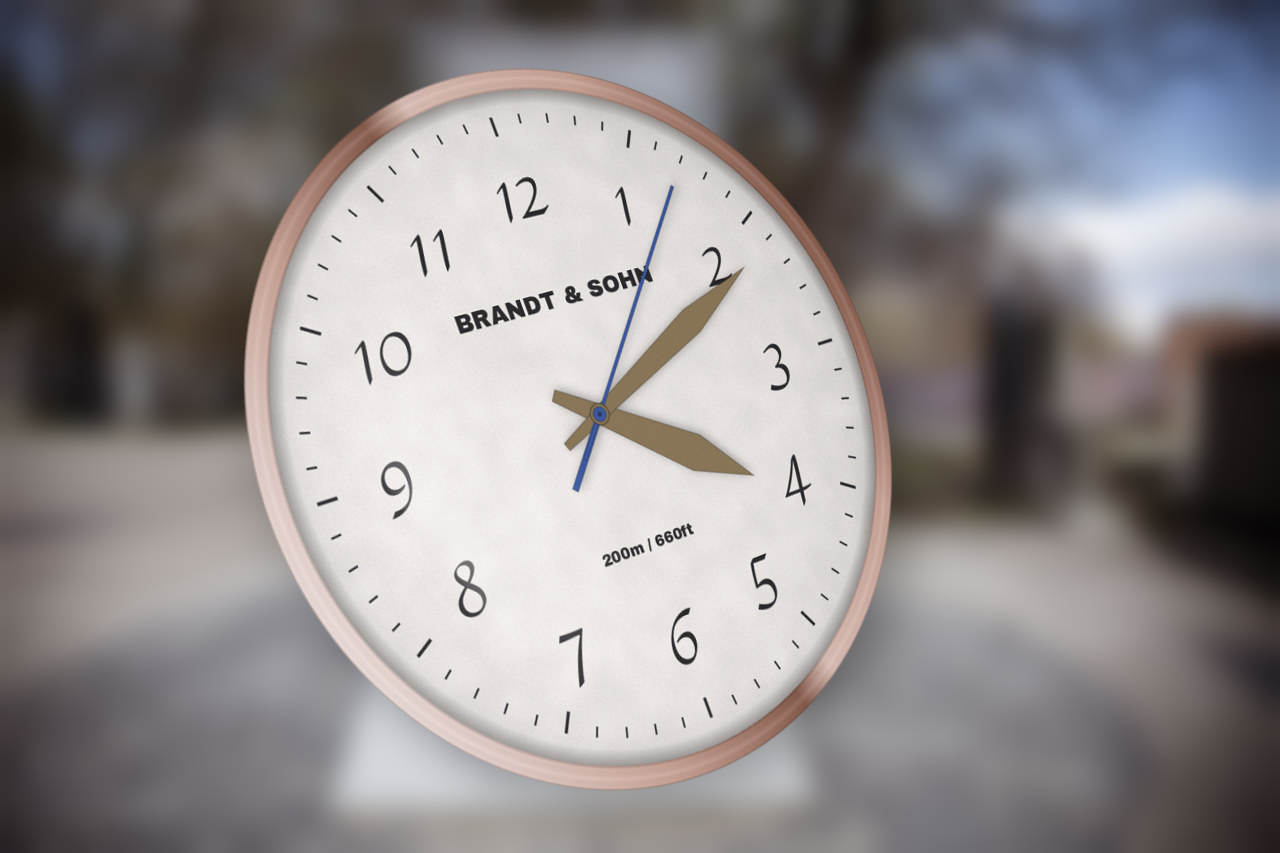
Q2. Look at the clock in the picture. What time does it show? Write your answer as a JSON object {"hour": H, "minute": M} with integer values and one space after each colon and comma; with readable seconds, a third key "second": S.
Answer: {"hour": 4, "minute": 11, "second": 7}
